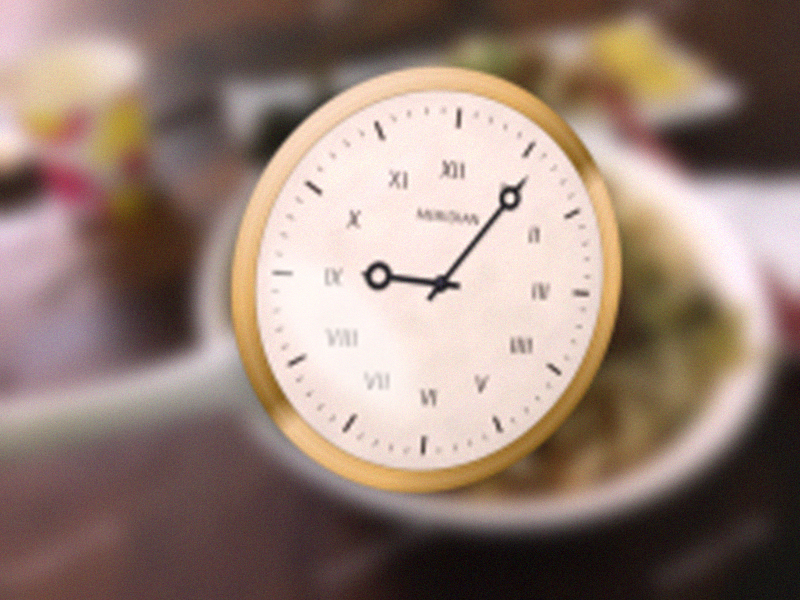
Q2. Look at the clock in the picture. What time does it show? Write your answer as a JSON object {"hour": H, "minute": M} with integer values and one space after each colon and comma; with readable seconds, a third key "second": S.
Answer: {"hour": 9, "minute": 6}
